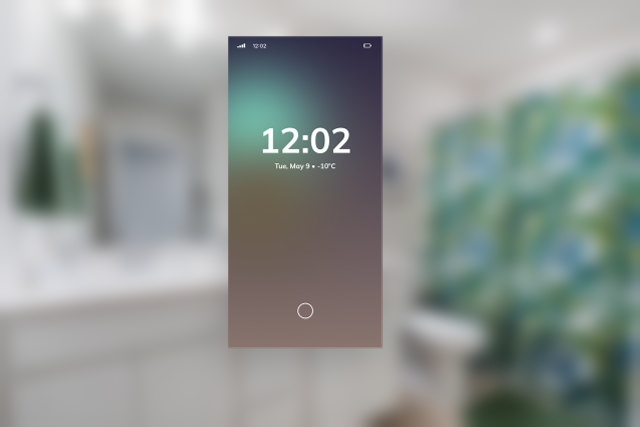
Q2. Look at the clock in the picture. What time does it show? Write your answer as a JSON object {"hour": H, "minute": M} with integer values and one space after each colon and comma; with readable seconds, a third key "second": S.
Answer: {"hour": 12, "minute": 2}
